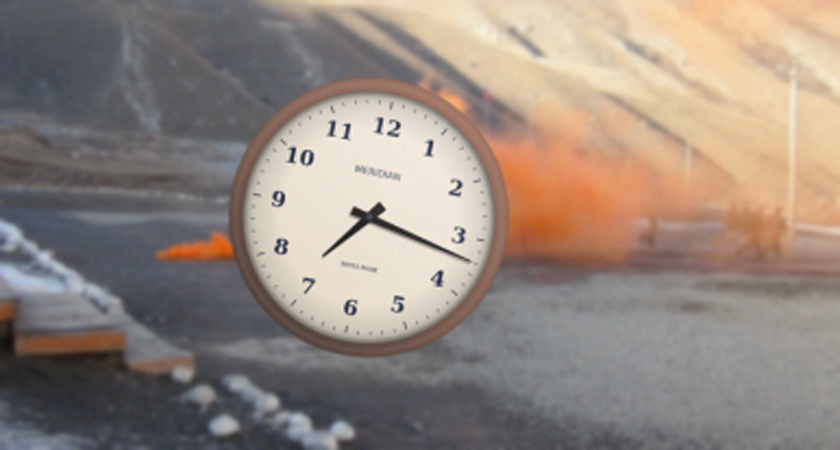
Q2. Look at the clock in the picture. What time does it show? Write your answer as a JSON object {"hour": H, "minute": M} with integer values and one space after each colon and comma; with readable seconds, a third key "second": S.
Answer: {"hour": 7, "minute": 17}
